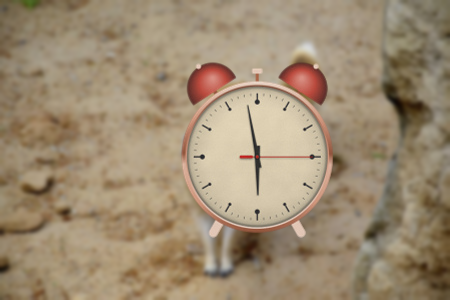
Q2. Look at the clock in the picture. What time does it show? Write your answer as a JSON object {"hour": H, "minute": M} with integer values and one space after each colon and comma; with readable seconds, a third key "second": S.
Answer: {"hour": 5, "minute": 58, "second": 15}
